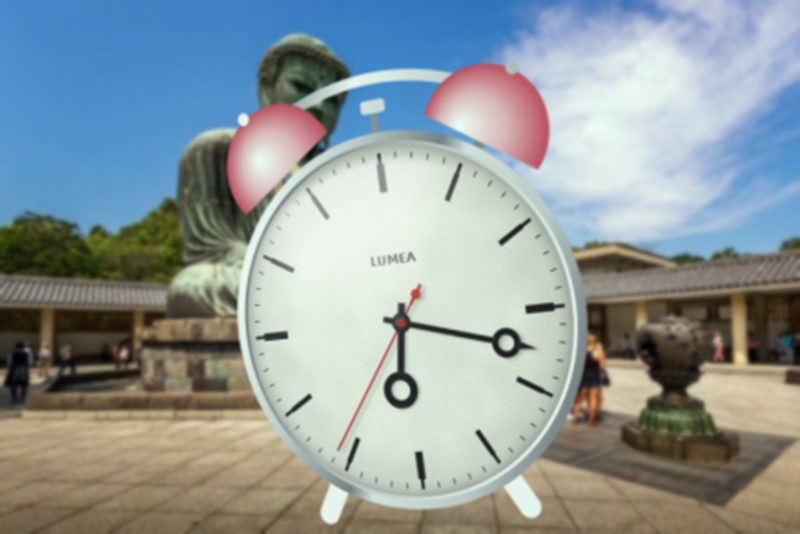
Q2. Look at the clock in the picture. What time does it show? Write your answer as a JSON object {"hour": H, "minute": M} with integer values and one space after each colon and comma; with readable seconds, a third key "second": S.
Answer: {"hour": 6, "minute": 17, "second": 36}
